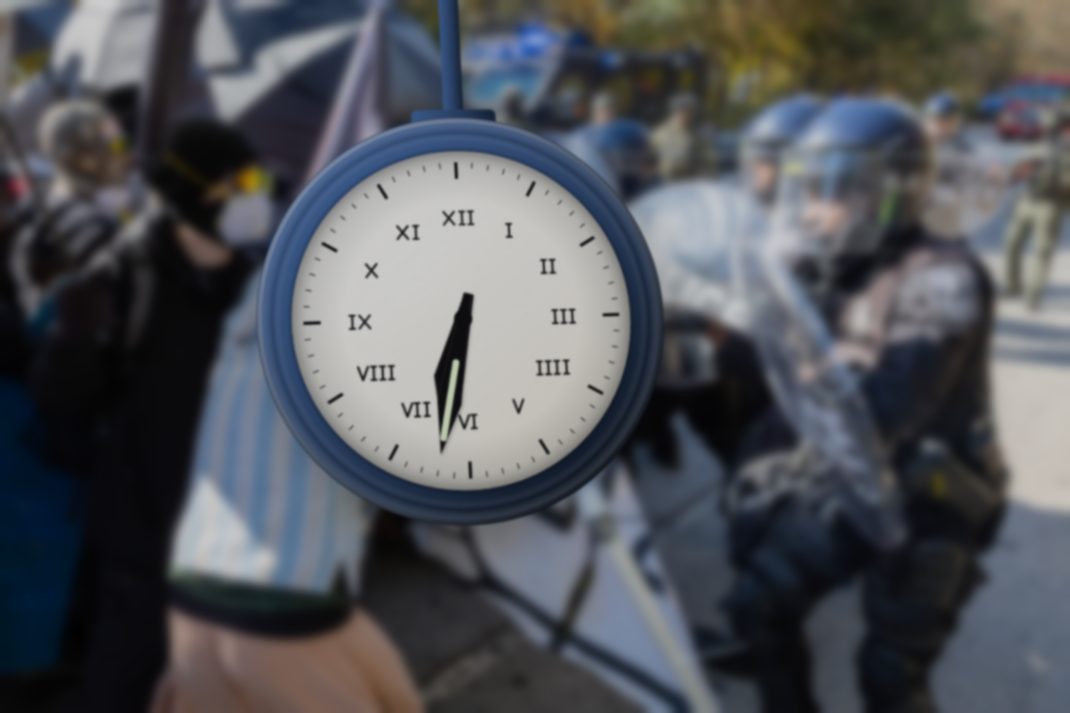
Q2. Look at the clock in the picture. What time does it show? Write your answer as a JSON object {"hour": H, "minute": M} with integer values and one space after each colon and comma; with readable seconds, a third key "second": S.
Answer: {"hour": 6, "minute": 32}
